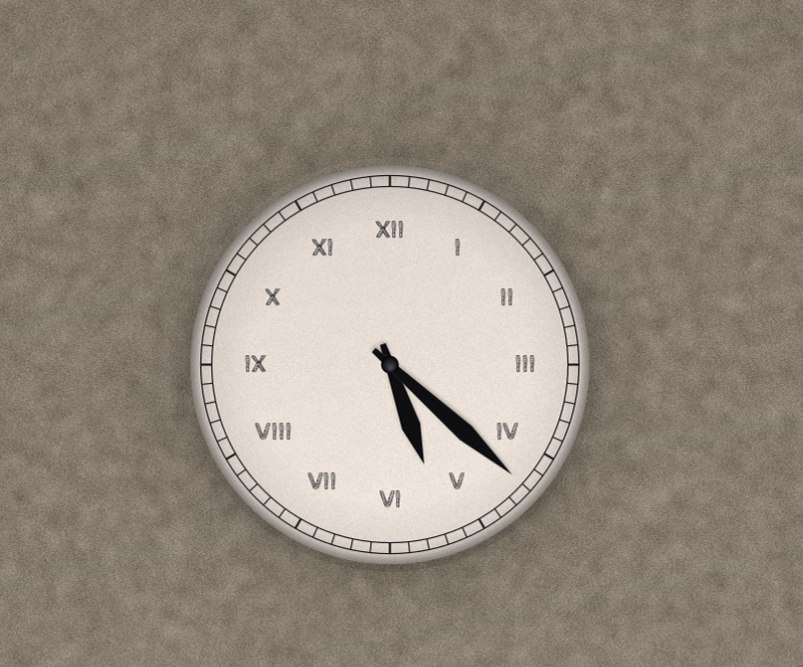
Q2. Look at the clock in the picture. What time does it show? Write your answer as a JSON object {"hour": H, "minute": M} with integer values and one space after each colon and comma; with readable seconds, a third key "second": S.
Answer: {"hour": 5, "minute": 22}
